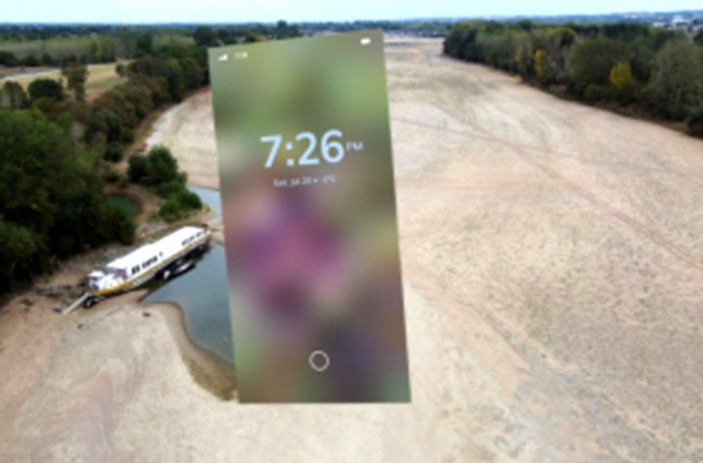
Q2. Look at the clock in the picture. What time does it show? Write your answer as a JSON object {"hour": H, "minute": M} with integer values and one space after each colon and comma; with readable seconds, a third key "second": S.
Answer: {"hour": 7, "minute": 26}
